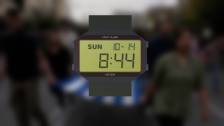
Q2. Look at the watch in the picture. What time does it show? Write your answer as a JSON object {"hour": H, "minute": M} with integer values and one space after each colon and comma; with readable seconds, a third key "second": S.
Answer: {"hour": 8, "minute": 44}
